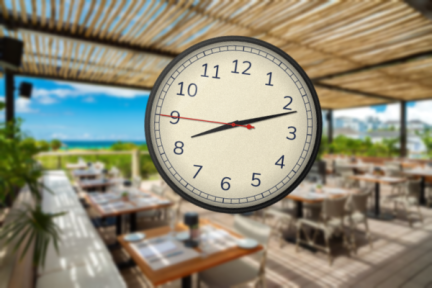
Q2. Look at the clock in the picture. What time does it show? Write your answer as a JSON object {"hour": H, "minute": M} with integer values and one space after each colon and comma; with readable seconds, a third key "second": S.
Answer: {"hour": 8, "minute": 11, "second": 45}
